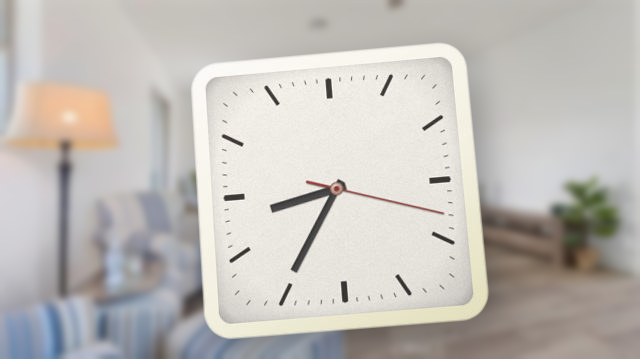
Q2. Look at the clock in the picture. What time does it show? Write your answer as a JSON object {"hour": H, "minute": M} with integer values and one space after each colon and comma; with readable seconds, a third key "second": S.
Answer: {"hour": 8, "minute": 35, "second": 18}
